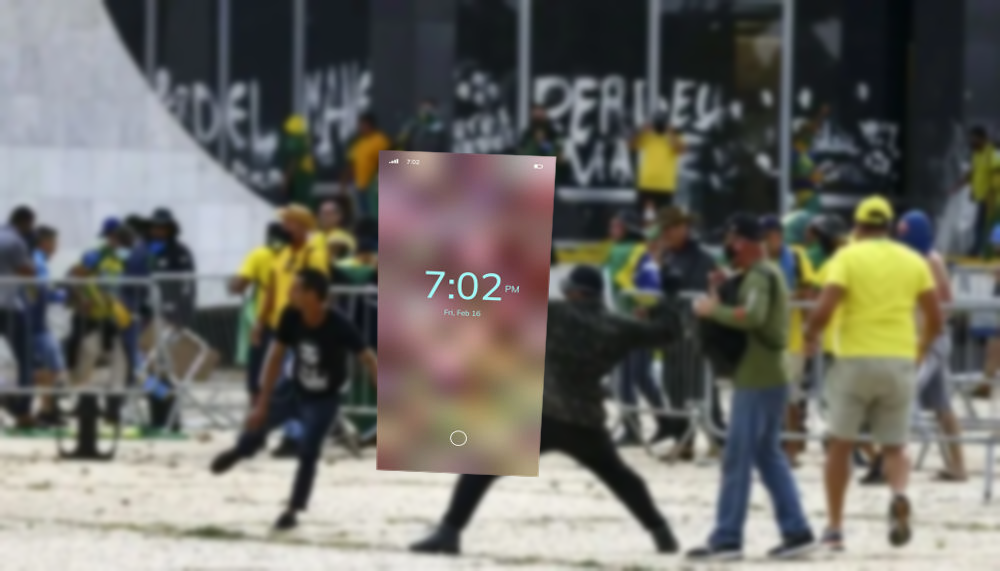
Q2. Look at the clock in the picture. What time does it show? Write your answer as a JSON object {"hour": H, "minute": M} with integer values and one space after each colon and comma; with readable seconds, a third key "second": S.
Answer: {"hour": 7, "minute": 2}
